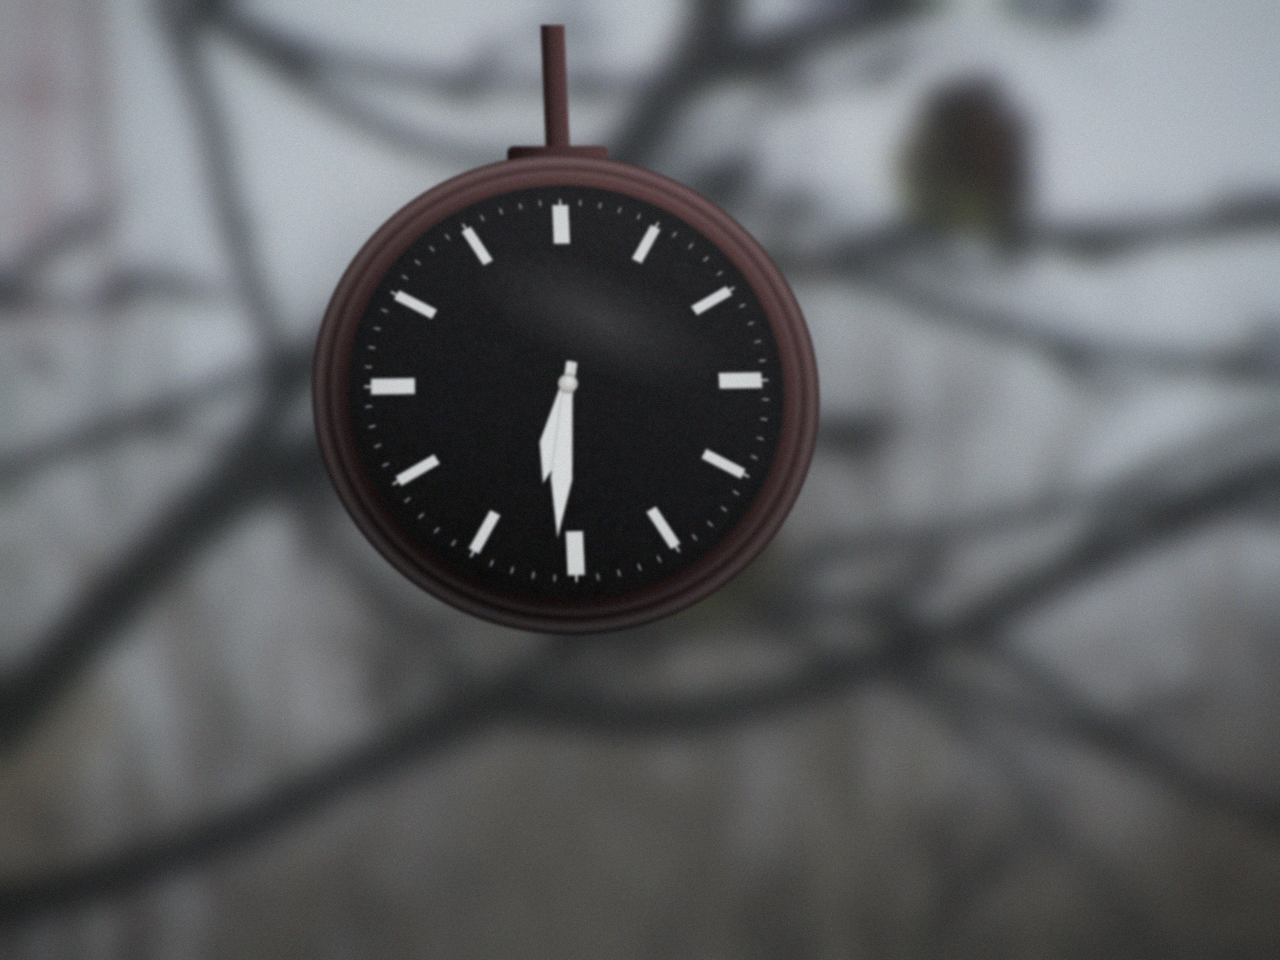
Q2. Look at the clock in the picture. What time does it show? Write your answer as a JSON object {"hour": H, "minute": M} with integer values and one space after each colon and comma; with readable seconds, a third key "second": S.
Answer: {"hour": 6, "minute": 31}
